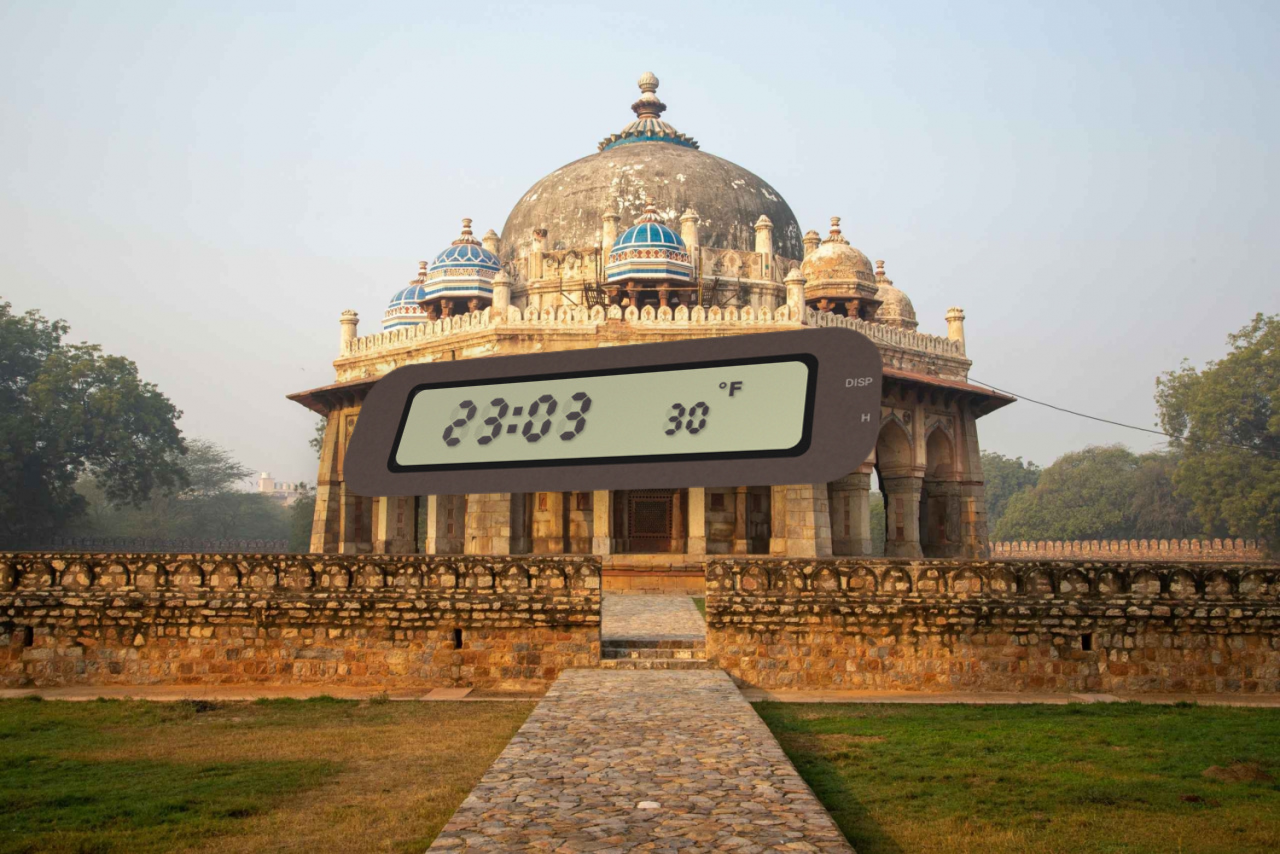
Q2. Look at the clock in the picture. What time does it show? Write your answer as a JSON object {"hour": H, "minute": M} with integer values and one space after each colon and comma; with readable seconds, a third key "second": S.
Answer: {"hour": 23, "minute": 3}
